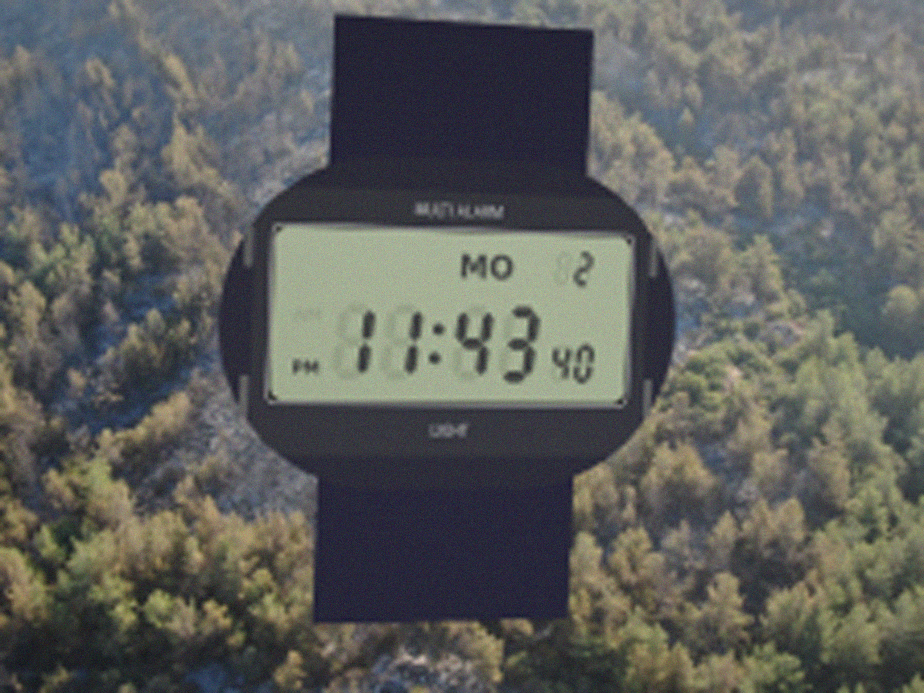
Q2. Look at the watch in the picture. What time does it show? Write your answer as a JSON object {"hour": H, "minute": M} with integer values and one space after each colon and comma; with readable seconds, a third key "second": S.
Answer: {"hour": 11, "minute": 43, "second": 40}
